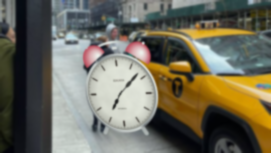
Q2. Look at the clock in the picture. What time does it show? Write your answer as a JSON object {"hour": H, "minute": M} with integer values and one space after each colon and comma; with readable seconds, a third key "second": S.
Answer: {"hour": 7, "minute": 8}
